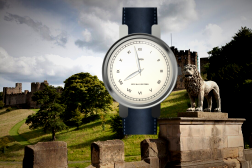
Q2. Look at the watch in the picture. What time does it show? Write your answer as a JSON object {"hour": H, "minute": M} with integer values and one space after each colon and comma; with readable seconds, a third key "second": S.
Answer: {"hour": 7, "minute": 58}
